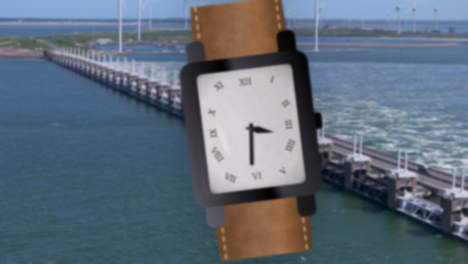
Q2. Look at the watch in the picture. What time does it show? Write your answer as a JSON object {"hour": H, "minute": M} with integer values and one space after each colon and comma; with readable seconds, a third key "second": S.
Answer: {"hour": 3, "minute": 31}
